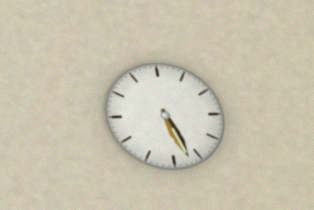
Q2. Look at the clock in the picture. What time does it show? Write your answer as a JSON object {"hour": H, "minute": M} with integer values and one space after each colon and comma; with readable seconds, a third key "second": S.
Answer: {"hour": 5, "minute": 27}
